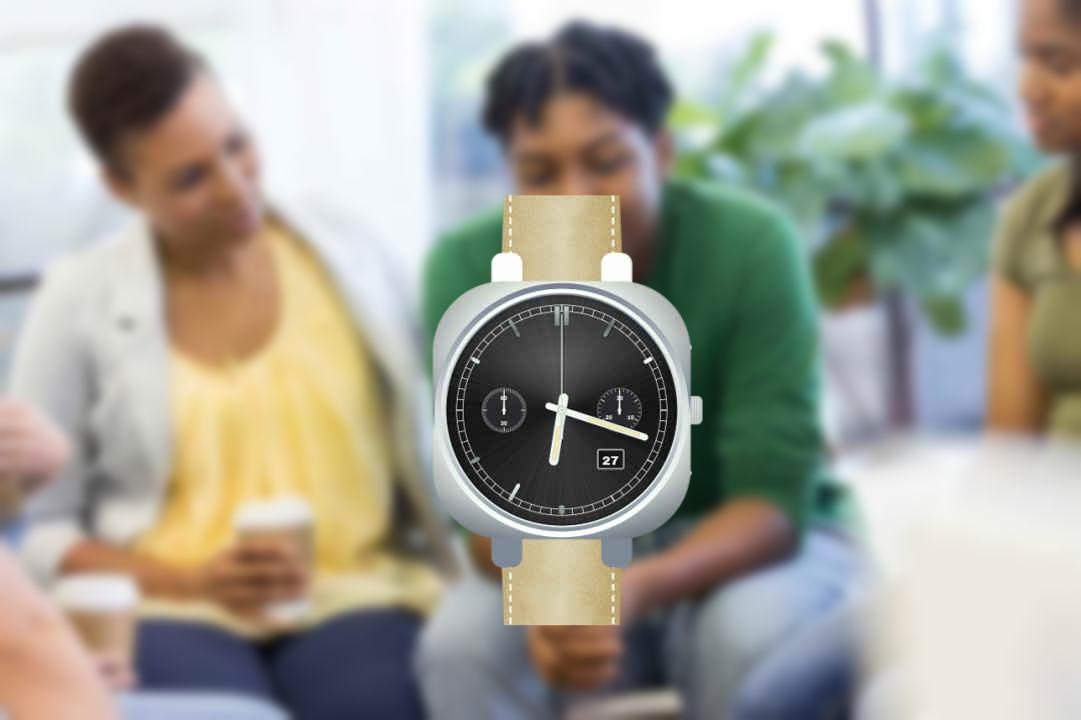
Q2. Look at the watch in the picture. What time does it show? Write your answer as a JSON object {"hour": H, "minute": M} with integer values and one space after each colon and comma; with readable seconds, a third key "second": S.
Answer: {"hour": 6, "minute": 18}
